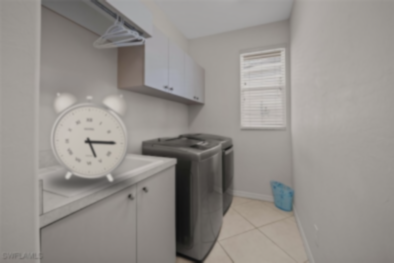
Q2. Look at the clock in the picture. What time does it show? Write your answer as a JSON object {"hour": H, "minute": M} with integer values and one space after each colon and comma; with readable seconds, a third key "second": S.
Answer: {"hour": 5, "minute": 15}
